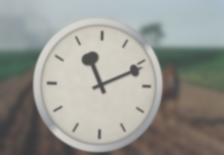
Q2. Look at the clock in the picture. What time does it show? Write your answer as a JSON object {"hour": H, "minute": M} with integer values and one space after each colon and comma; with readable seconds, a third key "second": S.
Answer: {"hour": 11, "minute": 11}
